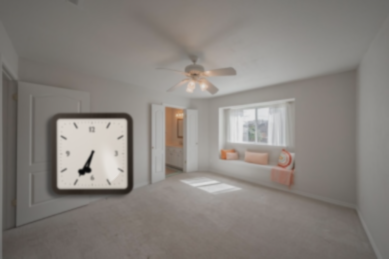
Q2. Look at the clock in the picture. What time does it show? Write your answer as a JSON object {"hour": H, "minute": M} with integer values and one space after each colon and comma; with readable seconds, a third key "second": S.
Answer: {"hour": 6, "minute": 35}
